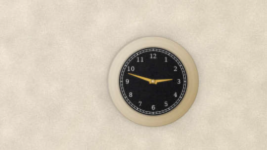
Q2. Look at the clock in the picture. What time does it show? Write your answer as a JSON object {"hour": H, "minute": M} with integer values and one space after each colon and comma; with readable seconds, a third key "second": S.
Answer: {"hour": 2, "minute": 48}
